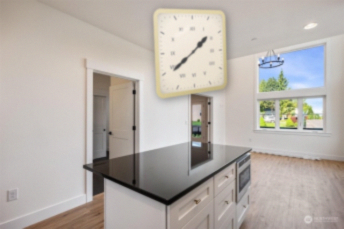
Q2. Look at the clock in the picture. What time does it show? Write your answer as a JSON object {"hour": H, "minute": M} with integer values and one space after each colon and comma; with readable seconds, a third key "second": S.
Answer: {"hour": 1, "minute": 39}
